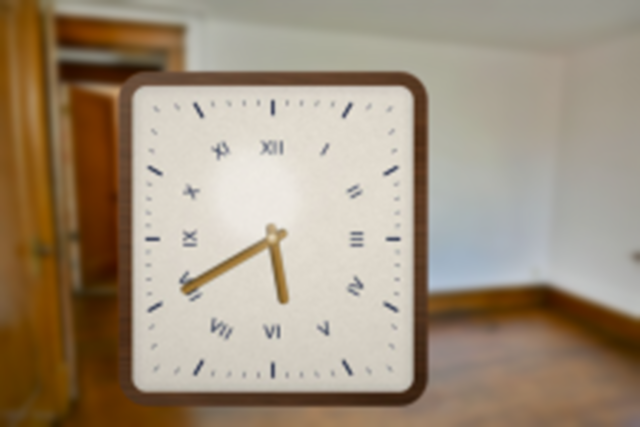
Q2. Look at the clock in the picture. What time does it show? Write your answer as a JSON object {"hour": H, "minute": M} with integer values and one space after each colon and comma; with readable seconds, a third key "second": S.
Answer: {"hour": 5, "minute": 40}
